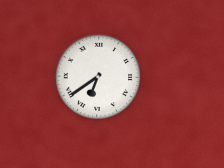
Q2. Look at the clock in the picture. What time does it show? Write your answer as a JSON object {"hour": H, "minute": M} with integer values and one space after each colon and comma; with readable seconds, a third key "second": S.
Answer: {"hour": 6, "minute": 39}
